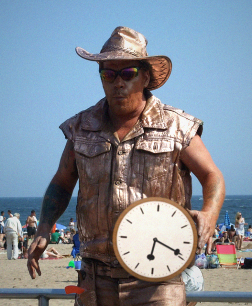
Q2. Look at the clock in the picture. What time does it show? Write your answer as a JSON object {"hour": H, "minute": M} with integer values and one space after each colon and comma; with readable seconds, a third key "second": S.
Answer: {"hour": 6, "minute": 19}
